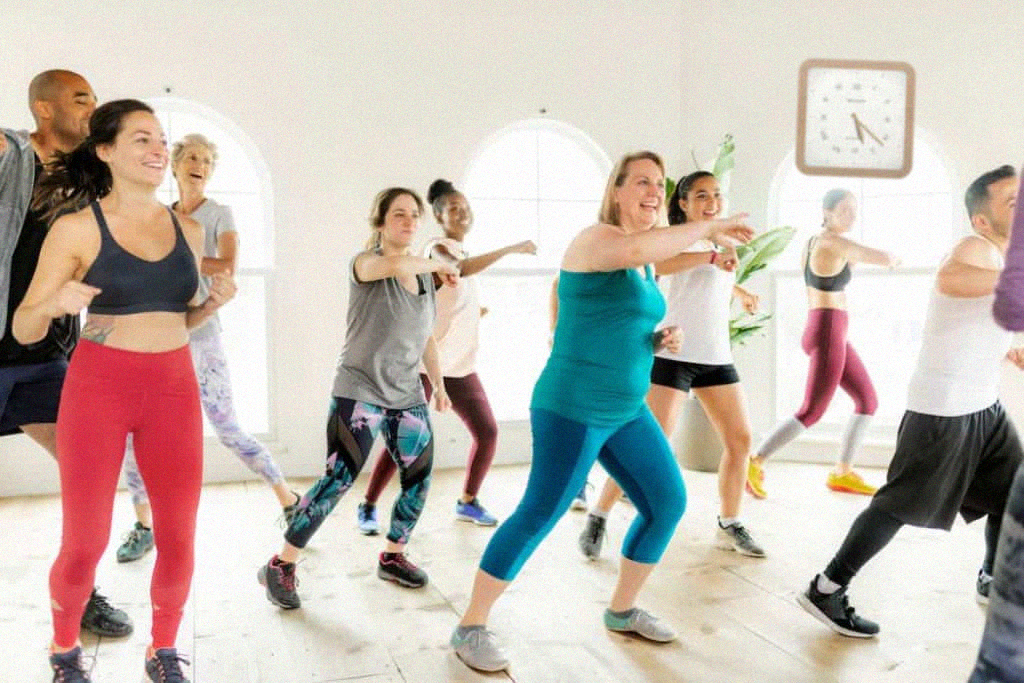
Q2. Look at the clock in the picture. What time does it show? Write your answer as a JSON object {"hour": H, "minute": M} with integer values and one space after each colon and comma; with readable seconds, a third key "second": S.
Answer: {"hour": 5, "minute": 22}
